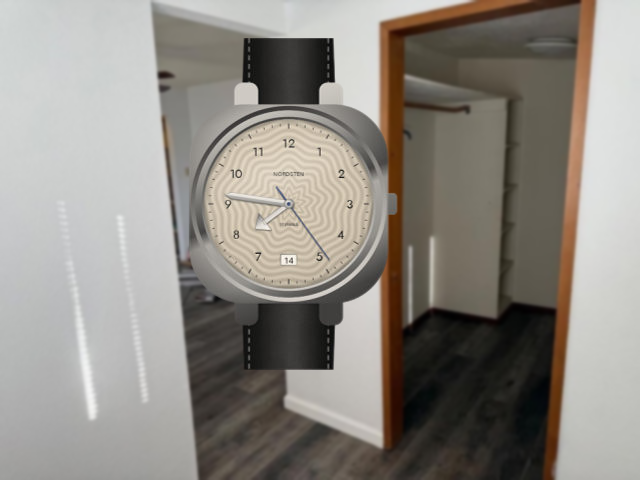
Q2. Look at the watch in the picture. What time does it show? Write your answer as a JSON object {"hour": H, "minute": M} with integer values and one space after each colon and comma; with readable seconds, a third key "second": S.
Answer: {"hour": 7, "minute": 46, "second": 24}
